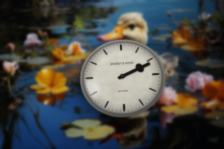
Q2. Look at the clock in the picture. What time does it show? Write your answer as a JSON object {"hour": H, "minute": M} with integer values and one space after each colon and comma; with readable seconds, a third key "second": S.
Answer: {"hour": 2, "minute": 11}
